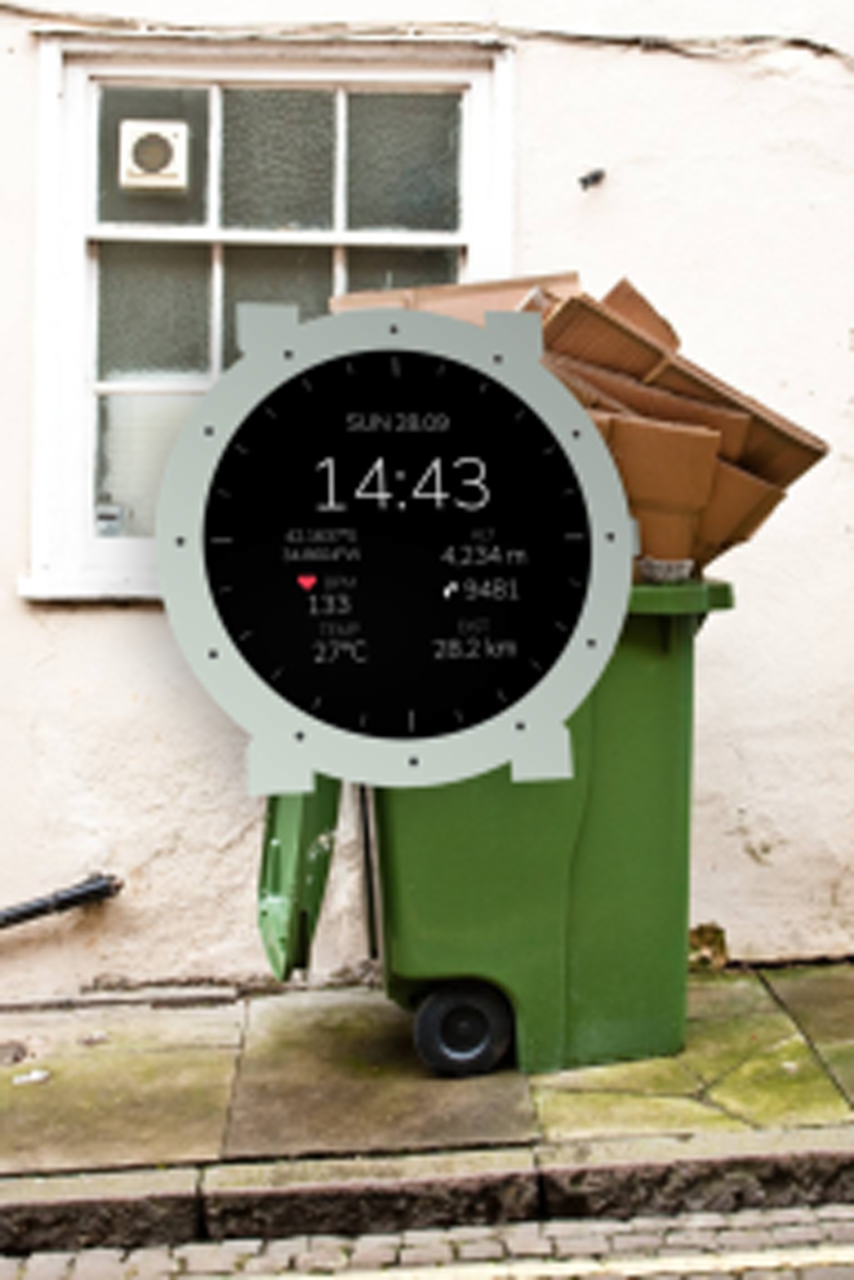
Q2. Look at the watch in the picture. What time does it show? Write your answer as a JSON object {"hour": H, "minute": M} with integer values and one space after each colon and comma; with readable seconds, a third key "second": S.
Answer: {"hour": 14, "minute": 43}
